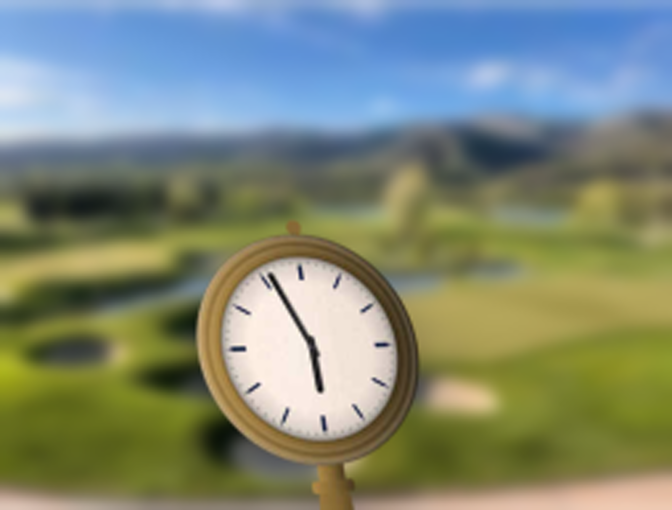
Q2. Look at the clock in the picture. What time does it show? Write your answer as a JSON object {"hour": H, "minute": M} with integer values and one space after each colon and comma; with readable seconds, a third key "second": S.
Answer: {"hour": 5, "minute": 56}
